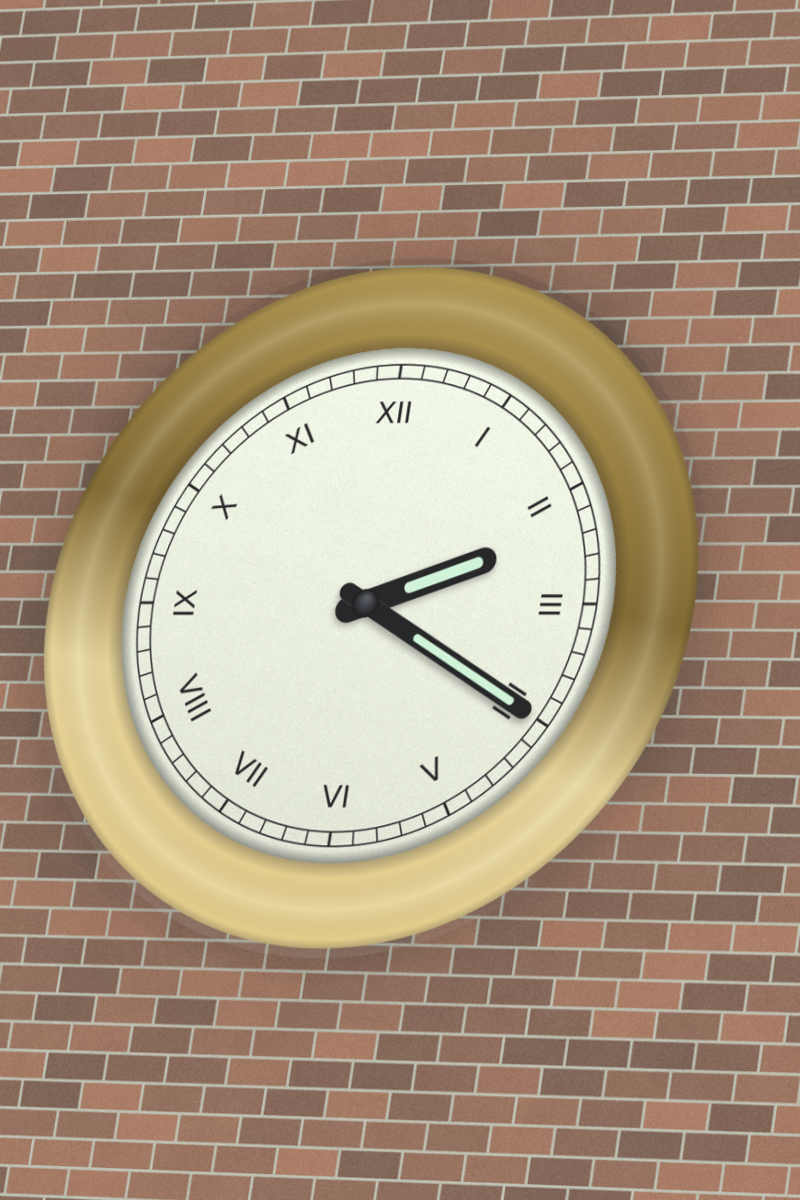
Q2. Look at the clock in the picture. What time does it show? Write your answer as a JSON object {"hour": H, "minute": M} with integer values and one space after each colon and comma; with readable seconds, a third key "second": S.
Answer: {"hour": 2, "minute": 20}
